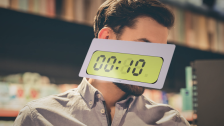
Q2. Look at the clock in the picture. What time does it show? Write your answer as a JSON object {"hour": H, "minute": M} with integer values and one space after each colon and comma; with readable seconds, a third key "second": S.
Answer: {"hour": 0, "minute": 10}
